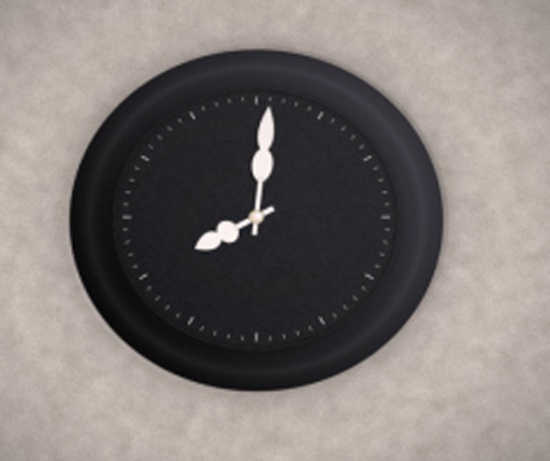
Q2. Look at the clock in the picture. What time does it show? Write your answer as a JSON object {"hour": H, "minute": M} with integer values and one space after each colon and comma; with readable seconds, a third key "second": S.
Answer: {"hour": 8, "minute": 1}
